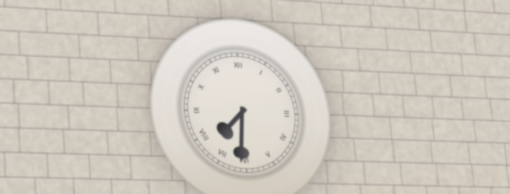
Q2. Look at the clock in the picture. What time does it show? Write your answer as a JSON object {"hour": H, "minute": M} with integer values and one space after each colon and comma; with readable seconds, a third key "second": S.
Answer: {"hour": 7, "minute": 31}
